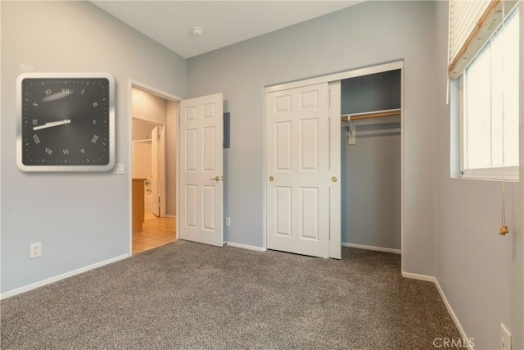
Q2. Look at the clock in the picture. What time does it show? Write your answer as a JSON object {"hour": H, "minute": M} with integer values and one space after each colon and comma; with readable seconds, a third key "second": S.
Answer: {"hour": 8, "minute": 43}
